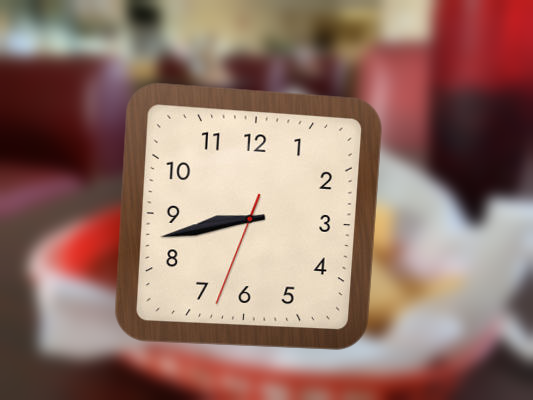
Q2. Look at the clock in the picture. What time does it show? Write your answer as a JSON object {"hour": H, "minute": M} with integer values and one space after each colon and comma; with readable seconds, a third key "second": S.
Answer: {"hour": 8, "minute": 42, "second": 33}
